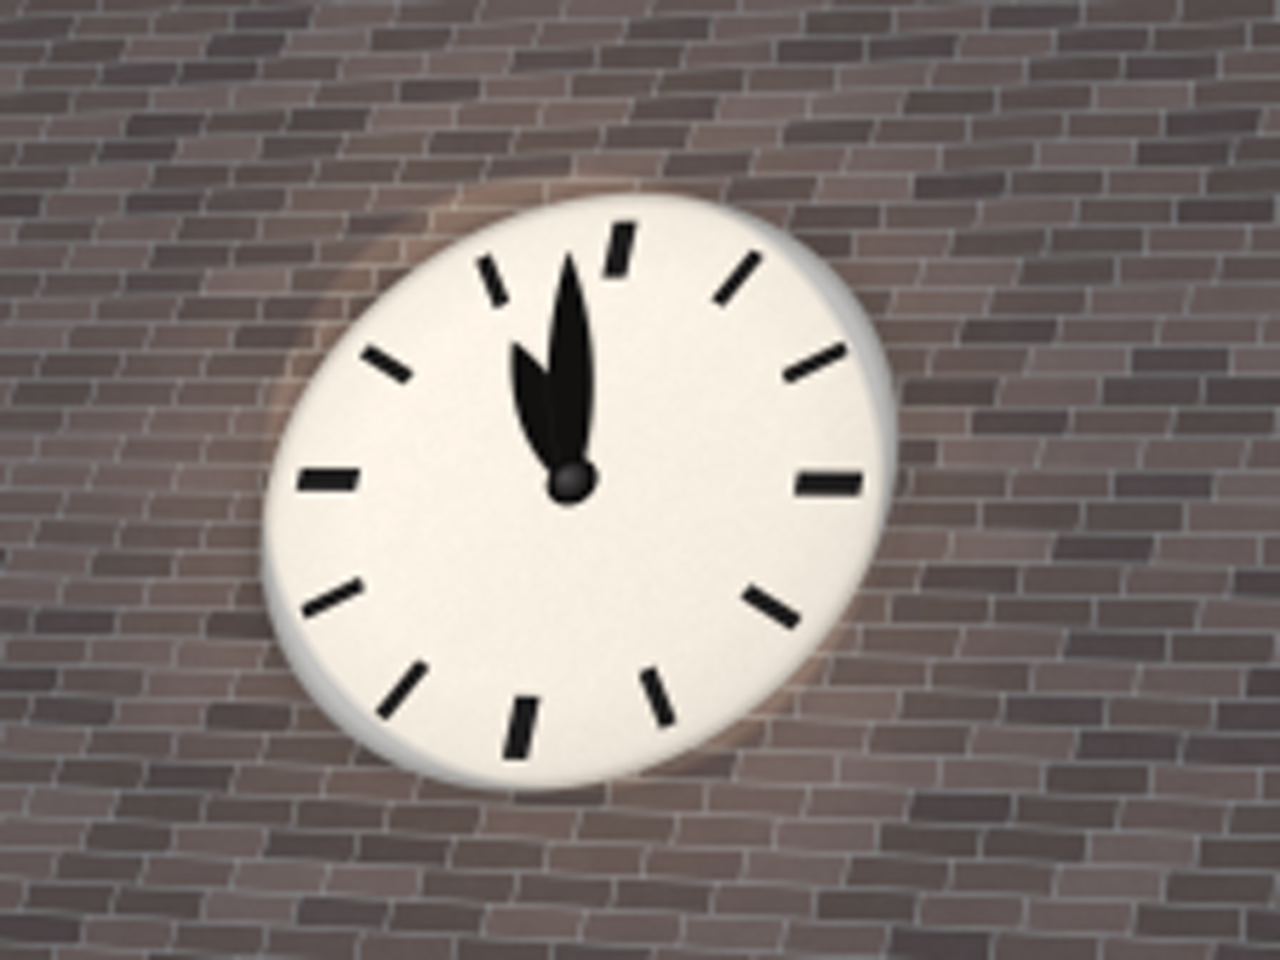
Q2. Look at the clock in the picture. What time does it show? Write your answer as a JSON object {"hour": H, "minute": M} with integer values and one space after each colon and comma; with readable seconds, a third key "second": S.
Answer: {"hour": 10, "minute": 58}
